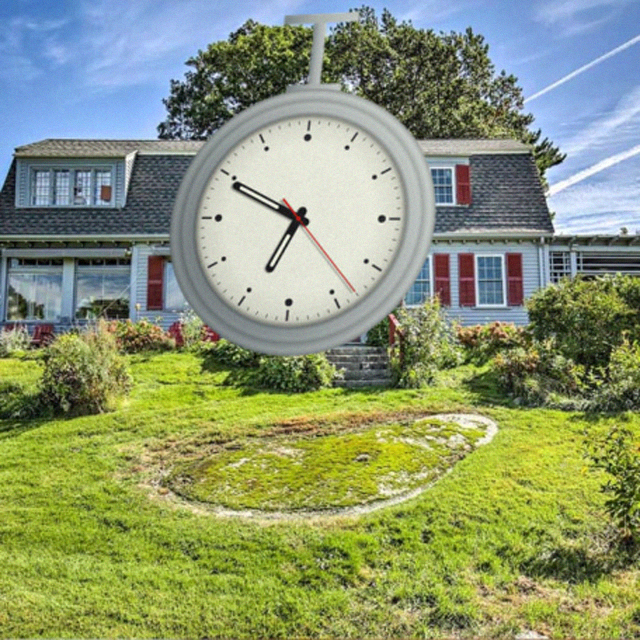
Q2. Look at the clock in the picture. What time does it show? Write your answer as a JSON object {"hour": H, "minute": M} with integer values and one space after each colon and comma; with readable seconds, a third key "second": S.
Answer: {"hour": 6, "minute": 49, "second": 23}
